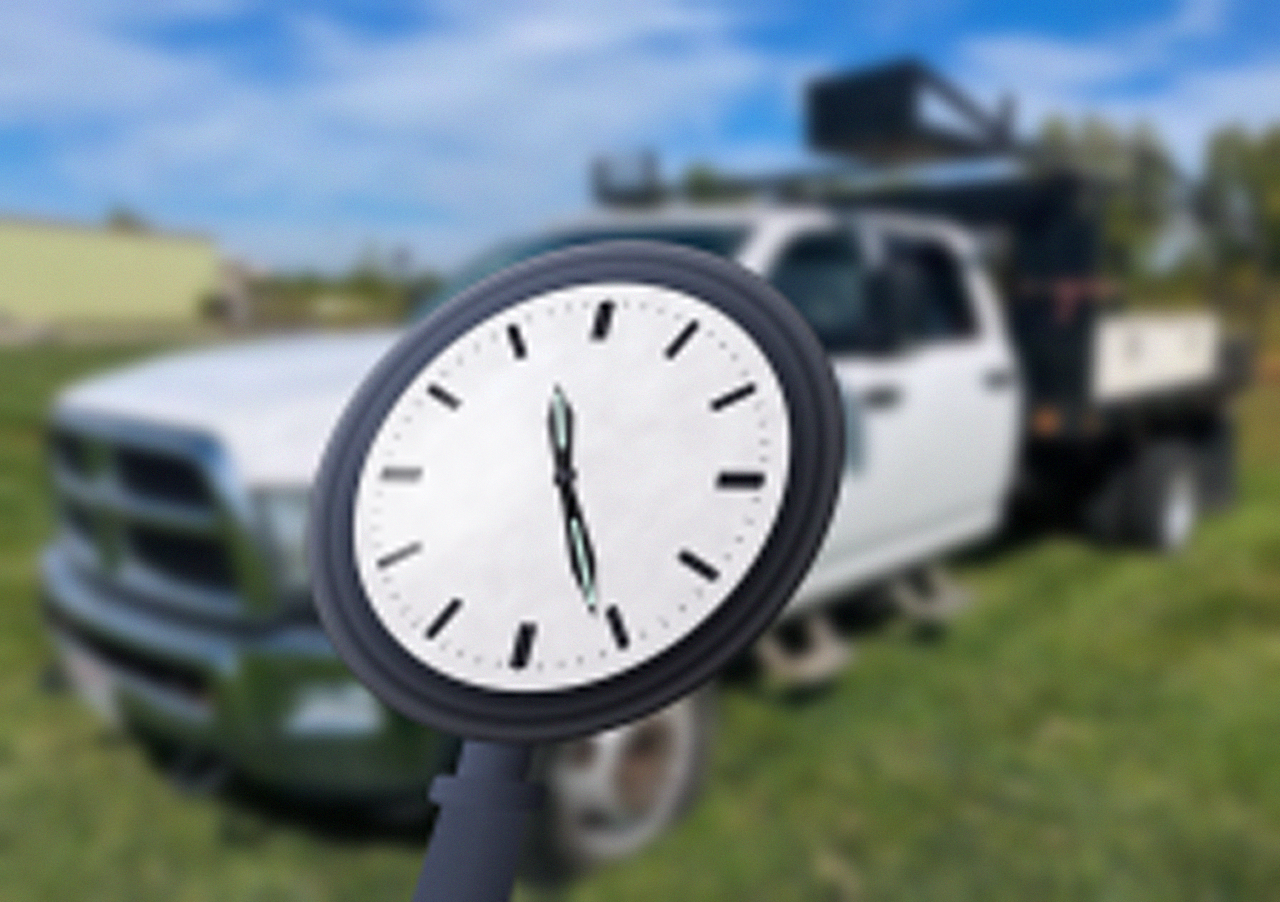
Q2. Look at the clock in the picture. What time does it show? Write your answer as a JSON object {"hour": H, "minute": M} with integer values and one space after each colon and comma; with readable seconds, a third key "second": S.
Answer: {"hour": 11, "minute": 26}
